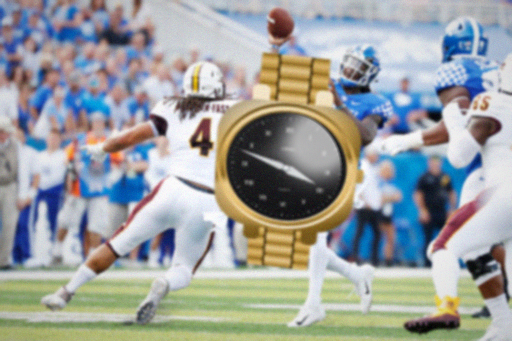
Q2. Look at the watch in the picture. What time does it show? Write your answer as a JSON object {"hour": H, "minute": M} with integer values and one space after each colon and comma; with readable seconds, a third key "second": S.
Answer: {"hour": 3, "minute": 48}
